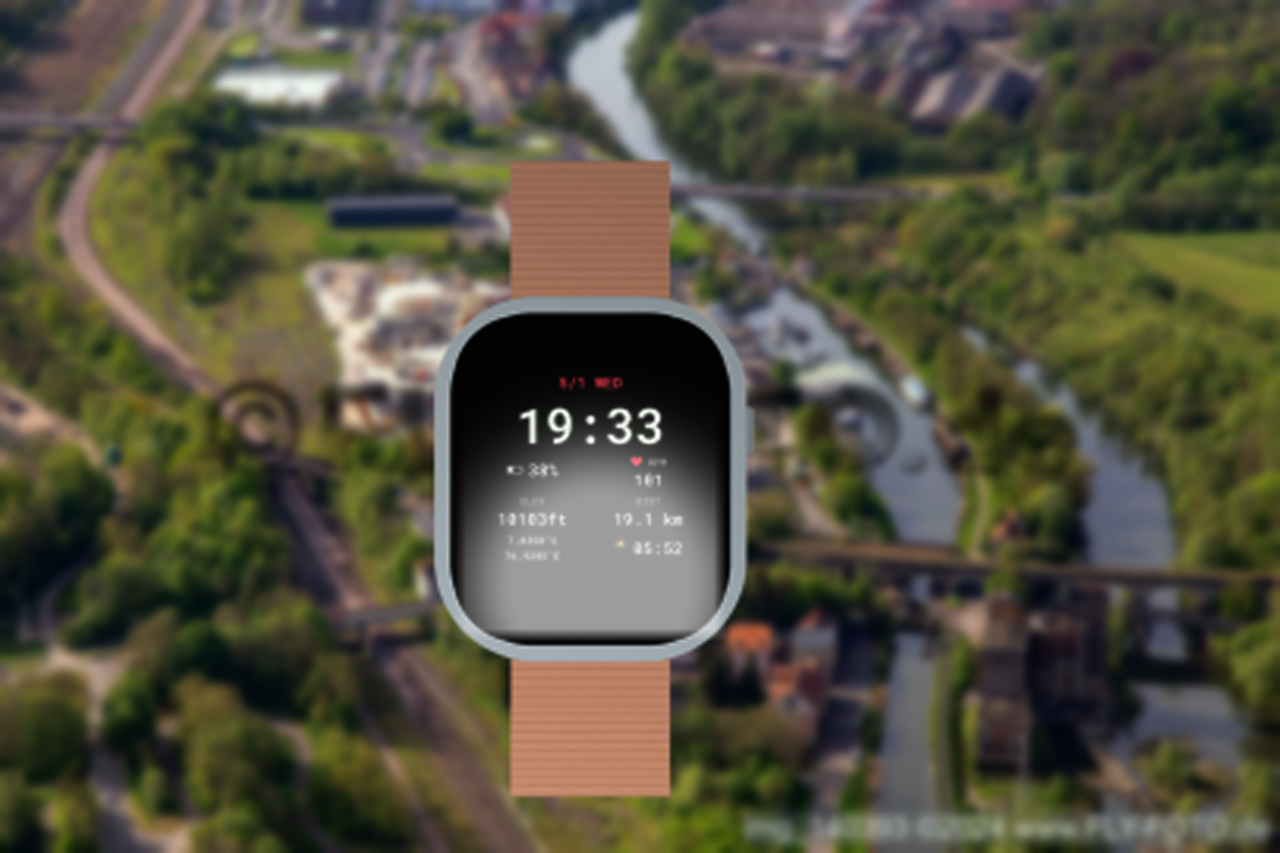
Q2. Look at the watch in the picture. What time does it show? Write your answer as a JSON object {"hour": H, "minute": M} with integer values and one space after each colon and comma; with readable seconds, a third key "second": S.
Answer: {"hour": 19, "minute": 33}
